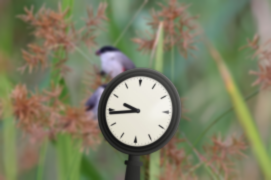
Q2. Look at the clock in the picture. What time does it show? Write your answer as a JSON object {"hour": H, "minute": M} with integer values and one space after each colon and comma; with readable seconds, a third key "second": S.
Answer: {"hour": 9, "minute": 44}
